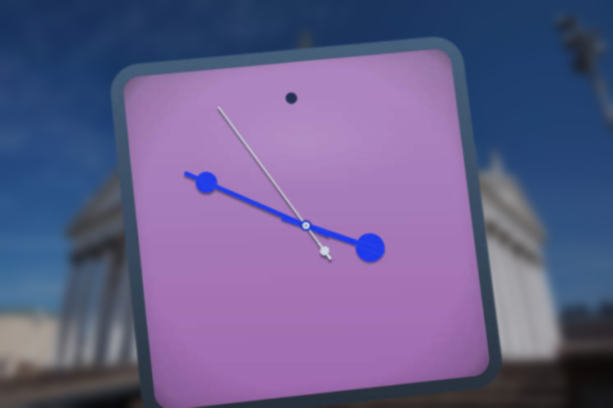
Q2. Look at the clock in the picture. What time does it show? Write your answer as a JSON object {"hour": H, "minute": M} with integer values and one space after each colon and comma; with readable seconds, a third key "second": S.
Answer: {"hour": 3, "minute": 49, "second": 55}
